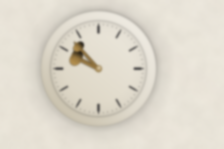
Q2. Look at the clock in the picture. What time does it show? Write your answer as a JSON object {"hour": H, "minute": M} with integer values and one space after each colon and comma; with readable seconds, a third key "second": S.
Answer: {"hour": 9, "minute": 53}
